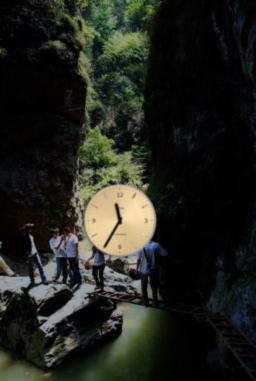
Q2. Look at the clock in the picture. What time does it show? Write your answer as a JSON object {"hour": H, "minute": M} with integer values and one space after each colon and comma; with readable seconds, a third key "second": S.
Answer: {"hour": 11, "minute": 35}
